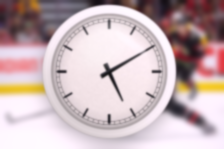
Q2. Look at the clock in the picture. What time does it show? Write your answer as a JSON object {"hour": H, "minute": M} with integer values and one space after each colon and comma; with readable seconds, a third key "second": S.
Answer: {"hour": 5, "minute": 10}
